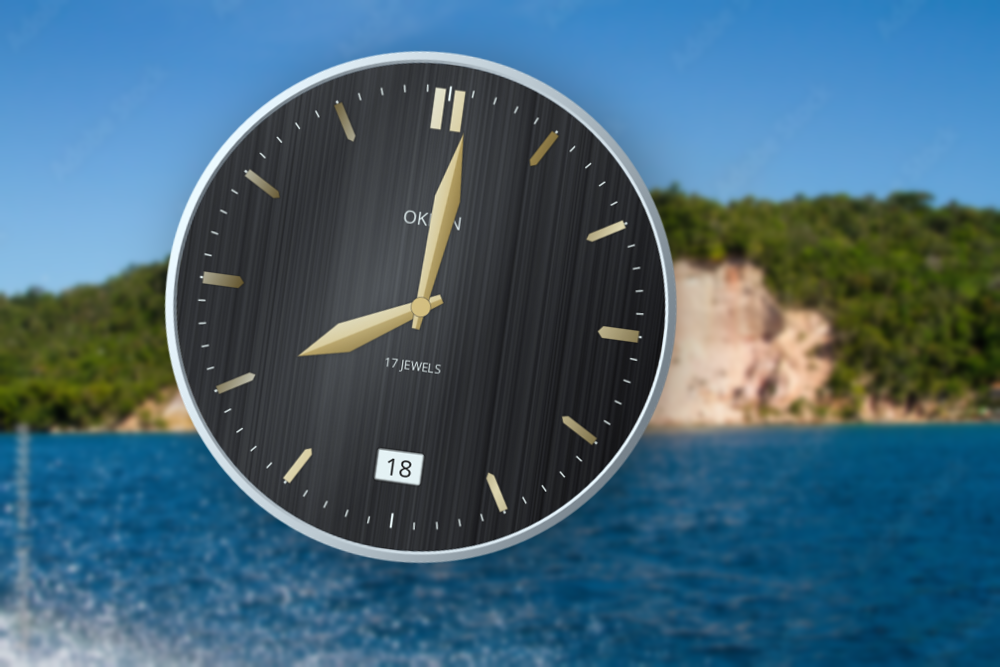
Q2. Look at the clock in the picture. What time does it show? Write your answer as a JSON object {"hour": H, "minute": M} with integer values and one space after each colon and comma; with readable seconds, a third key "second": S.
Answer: {"hour": 8, "minute": 1}
